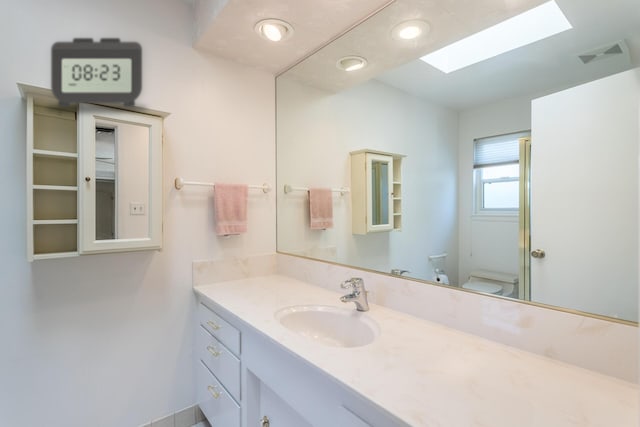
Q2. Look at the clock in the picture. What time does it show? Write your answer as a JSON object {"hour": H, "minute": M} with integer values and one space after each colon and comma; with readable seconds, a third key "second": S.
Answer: {"hour": 8, "minute": 23}
